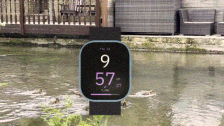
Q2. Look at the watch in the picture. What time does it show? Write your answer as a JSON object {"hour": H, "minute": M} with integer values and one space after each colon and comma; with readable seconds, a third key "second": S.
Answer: {"hour": 9, "minute": 57}
